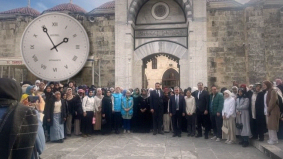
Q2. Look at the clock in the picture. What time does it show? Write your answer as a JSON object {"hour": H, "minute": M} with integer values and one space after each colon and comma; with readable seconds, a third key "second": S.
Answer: {"hour": 1, "minute": 55}
